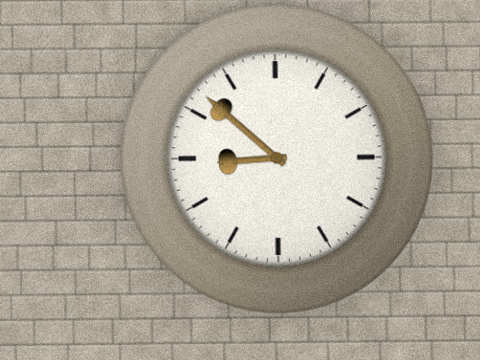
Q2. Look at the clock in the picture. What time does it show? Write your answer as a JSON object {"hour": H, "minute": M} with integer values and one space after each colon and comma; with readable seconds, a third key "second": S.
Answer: {"hour": 8, "minute": 52}
